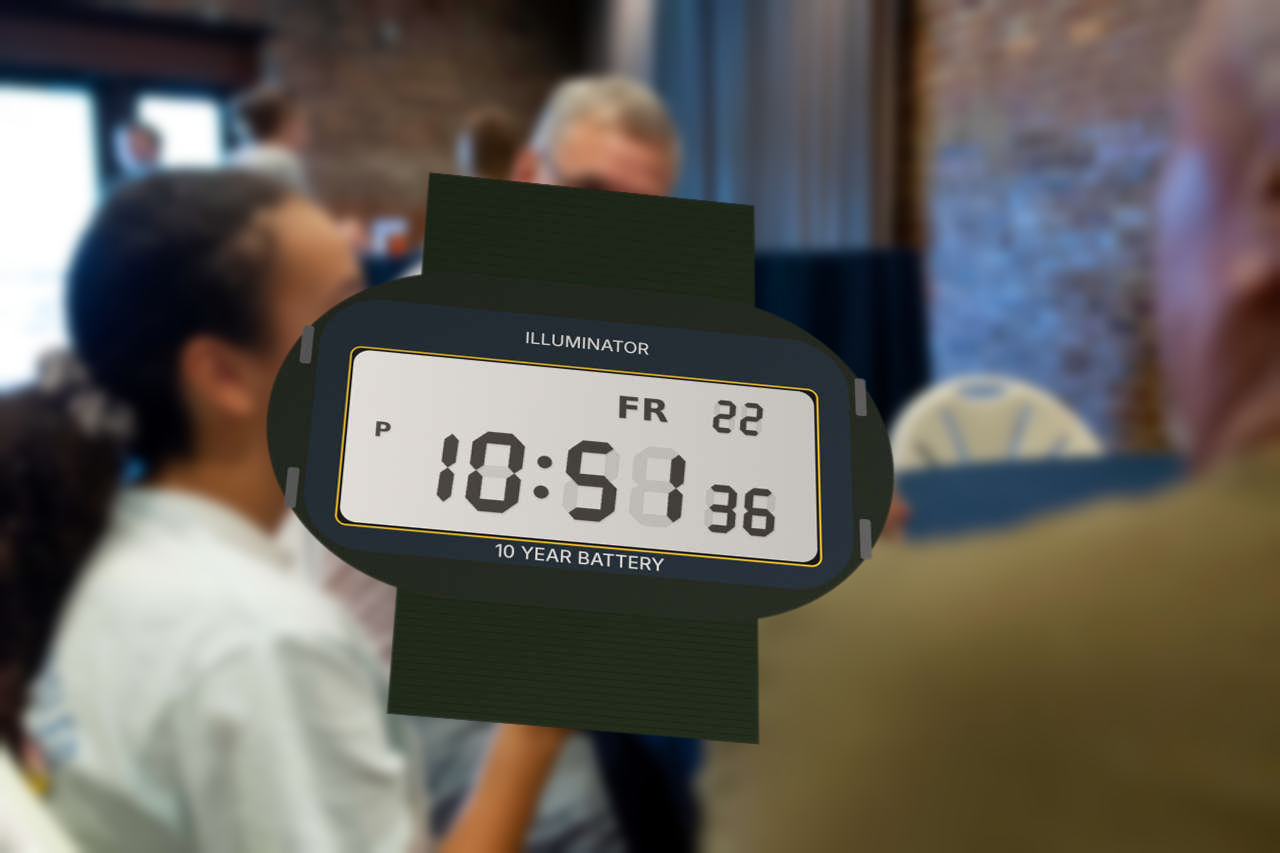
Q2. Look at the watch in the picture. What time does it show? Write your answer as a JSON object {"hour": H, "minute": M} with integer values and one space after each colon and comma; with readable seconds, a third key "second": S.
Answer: {"hour": 10, "minute": 51, "second": 36}
